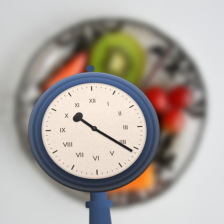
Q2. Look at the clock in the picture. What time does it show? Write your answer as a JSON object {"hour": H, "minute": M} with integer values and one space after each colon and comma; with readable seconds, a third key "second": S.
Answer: {"hour": 10, "minute": 21}
